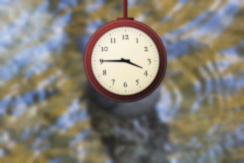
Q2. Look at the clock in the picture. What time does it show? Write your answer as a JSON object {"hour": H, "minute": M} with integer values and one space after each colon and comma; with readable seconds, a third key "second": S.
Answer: {"hour": 3, "minute": 45}
